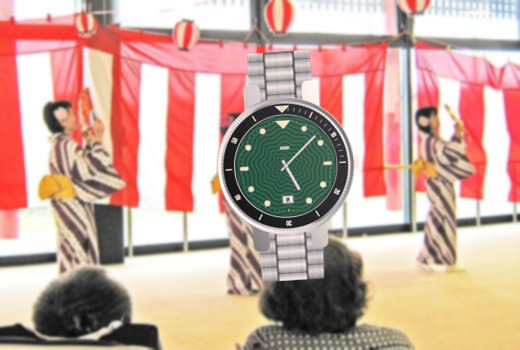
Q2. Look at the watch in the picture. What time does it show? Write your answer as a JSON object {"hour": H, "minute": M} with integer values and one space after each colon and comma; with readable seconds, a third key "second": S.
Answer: {"hour": 5, "minute": 8}
